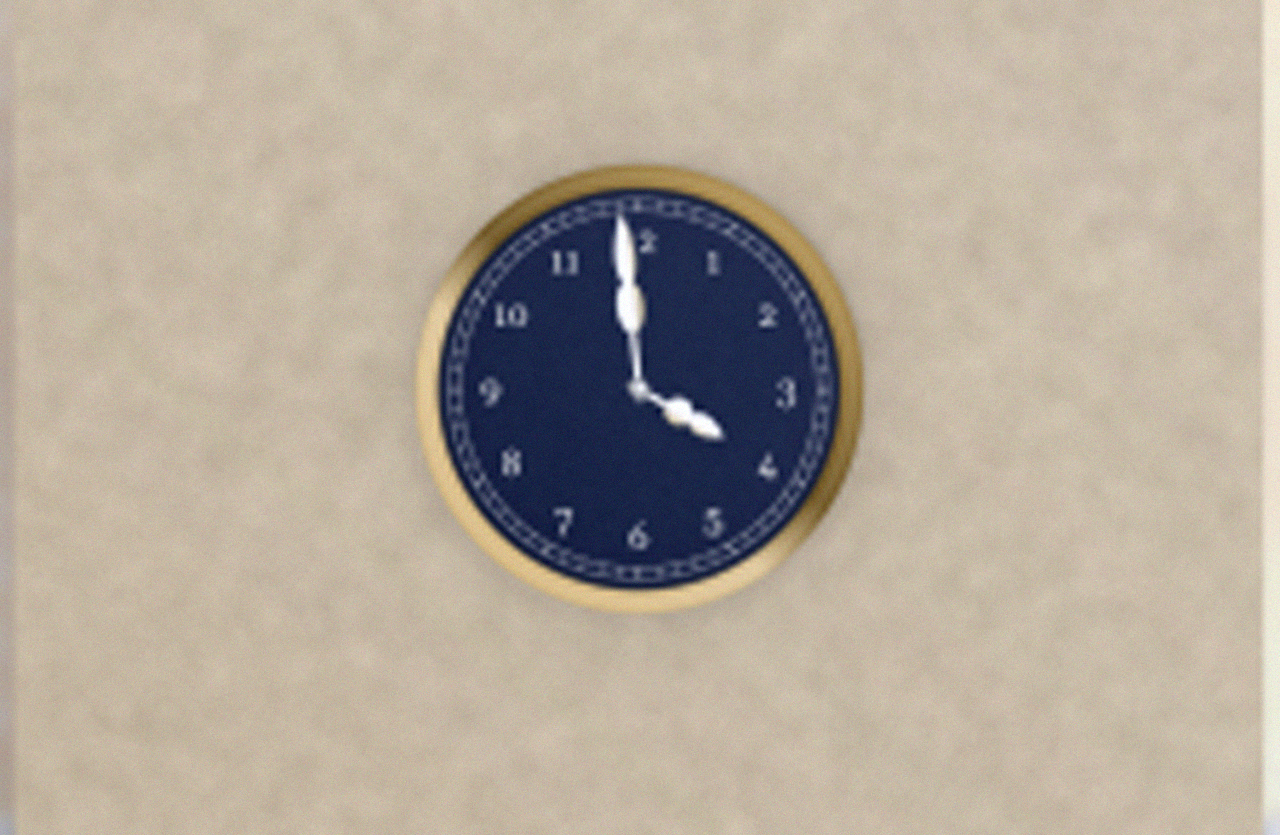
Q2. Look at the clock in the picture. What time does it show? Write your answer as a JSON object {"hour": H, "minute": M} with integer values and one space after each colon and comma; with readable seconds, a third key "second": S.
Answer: {"hour": 3, "minute": 59}
